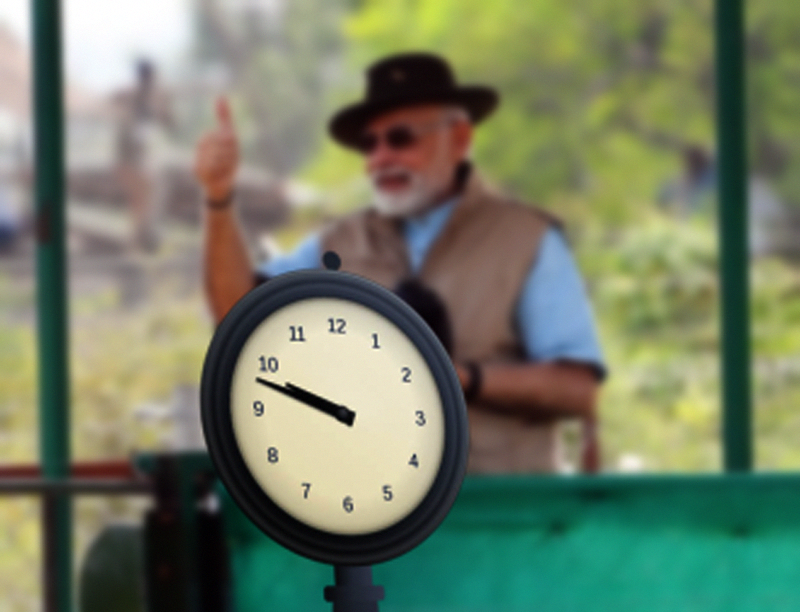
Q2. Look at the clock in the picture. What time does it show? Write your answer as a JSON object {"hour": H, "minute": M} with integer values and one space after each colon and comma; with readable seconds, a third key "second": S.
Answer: {"hour": 9, "minute": 48}
